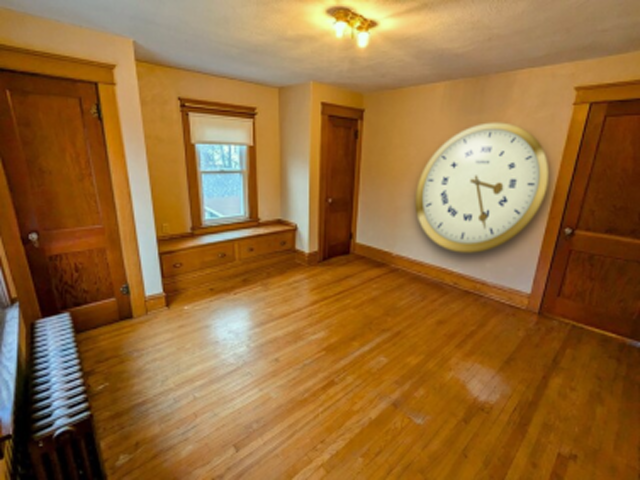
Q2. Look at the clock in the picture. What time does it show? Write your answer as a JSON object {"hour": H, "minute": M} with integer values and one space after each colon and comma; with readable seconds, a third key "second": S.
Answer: {"hour": 3, "minute": 26}
